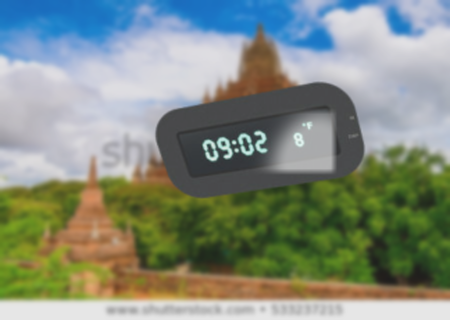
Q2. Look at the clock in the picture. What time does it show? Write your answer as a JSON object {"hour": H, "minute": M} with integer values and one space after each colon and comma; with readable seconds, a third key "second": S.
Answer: {"hour": 9, "minute": 2}
